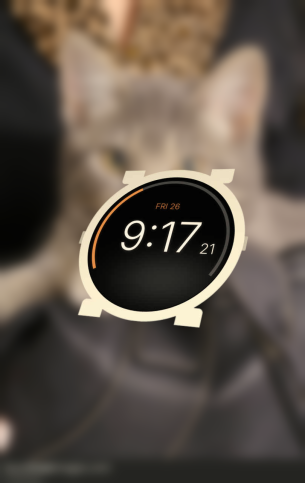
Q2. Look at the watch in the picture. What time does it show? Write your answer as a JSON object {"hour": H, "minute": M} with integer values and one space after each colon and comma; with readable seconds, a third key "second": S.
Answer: {"hour": 9, "minute": 17, "second": 21}
